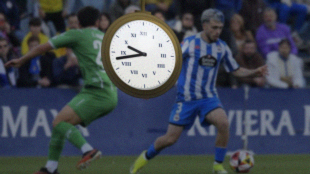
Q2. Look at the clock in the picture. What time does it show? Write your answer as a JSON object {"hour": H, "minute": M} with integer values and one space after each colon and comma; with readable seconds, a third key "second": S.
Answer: {"hour": 9, "minute": 43}
